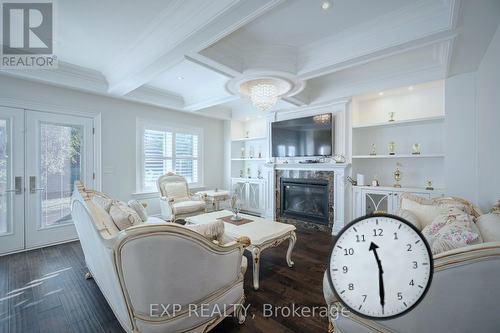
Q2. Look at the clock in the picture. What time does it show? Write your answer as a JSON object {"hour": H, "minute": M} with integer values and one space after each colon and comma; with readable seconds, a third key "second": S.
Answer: {"hour": 11, "minute": 30}
